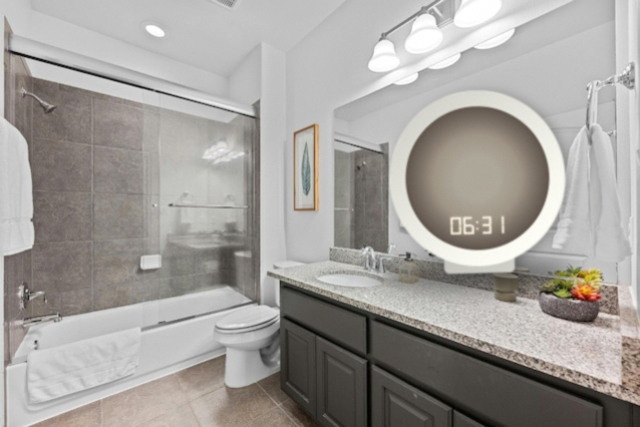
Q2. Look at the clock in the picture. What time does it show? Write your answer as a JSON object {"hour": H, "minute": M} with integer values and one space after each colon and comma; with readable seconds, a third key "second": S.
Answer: {"hour": 6, "minute": 31}
